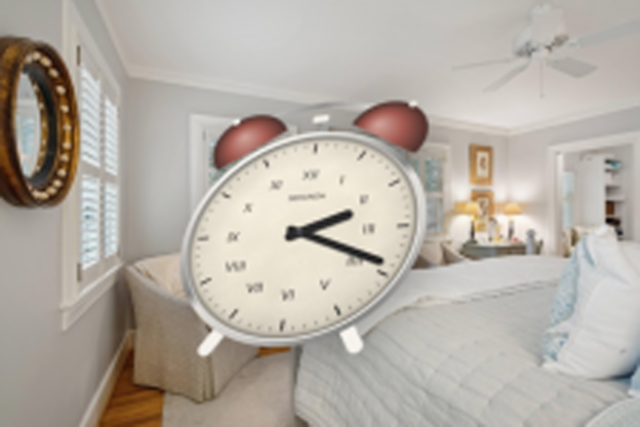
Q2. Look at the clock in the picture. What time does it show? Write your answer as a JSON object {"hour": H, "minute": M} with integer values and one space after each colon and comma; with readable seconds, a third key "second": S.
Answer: {"hour": 2, "minute": 19}
